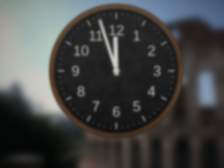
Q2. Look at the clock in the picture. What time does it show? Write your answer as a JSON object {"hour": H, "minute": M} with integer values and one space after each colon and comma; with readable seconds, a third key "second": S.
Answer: {"hour": 11, "minute": 57}
